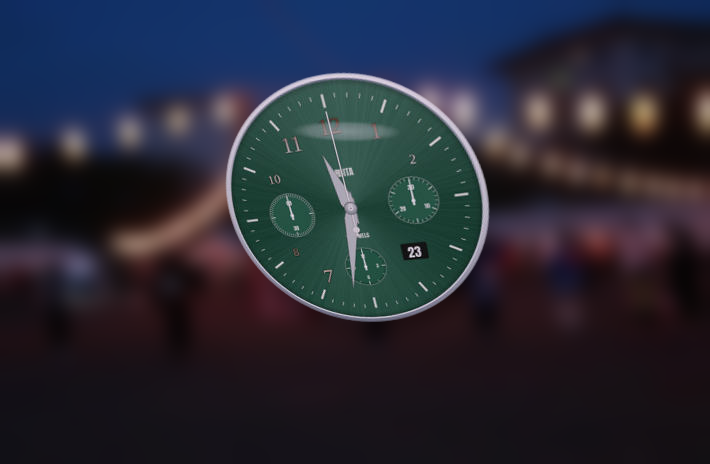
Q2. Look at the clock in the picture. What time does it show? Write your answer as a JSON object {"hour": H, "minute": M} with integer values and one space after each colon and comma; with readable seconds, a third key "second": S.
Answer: {"hour": 11, "minute": 32}
